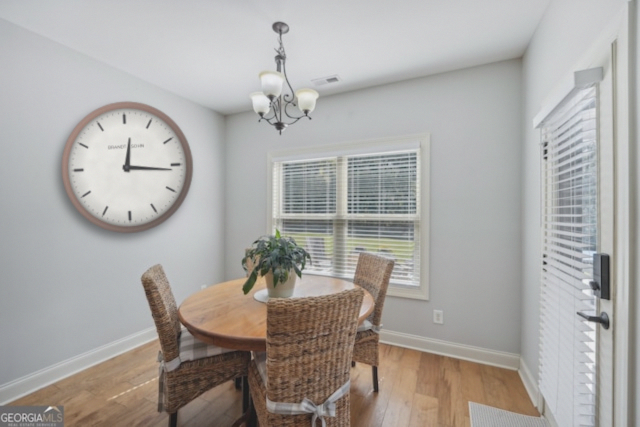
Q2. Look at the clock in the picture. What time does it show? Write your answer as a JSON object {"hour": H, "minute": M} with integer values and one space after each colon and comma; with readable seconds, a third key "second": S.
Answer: {"hour": 12, "minute": 16}
